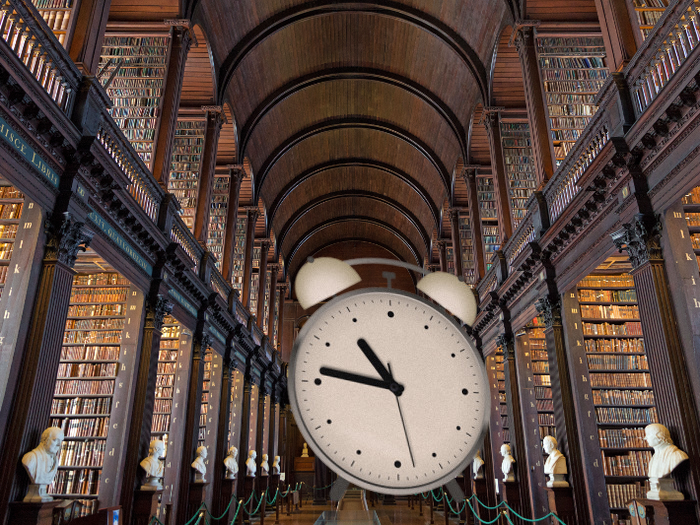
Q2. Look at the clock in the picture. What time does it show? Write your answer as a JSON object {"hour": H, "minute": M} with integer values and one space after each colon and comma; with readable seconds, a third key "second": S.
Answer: {"hour": 10, "minute": 46, "second": 28}
